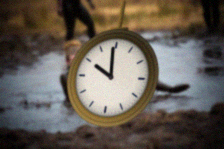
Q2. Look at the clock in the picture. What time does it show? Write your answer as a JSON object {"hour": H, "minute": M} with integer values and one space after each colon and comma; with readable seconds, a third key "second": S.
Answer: {"hour": 9, "minute": 59}
